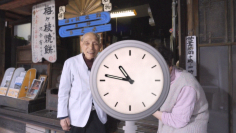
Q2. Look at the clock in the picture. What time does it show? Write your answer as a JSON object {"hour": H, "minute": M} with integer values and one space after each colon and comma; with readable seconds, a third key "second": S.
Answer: {"hour": 10, "minute": 47}
